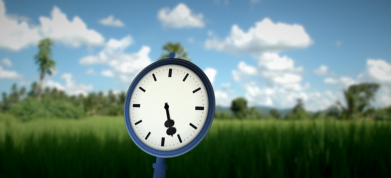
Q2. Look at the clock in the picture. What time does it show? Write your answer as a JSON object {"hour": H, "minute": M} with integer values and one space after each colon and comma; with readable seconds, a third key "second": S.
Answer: {"hour": 5, "minute": 27}
